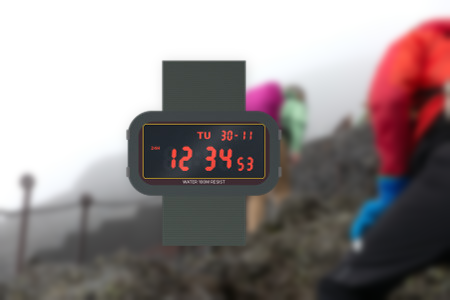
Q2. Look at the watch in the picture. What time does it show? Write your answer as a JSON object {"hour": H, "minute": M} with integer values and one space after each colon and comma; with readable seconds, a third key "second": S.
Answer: {"hour": 12, "minute": 34, "second": 53}
